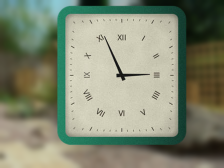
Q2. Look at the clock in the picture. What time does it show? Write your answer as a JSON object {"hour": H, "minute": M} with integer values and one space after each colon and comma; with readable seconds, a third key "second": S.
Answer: {"hour": 2, "minute": 56}
